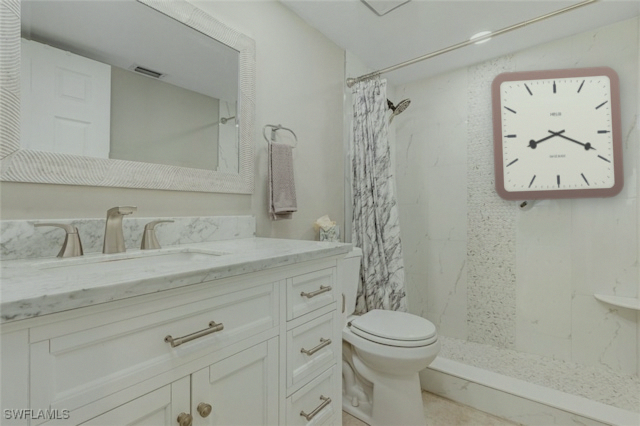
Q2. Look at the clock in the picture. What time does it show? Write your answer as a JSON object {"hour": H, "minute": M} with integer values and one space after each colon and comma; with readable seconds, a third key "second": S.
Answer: {"hour": 8, "minute": 19}
